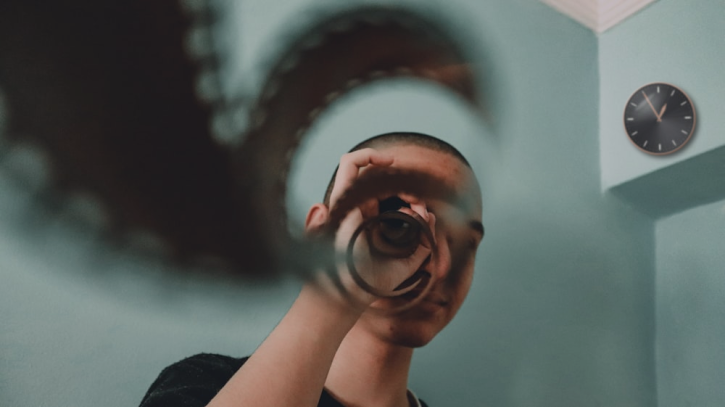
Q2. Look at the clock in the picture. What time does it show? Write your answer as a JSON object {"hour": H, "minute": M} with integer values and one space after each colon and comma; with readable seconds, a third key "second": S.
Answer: {"hour": 12, "minute": 55}
